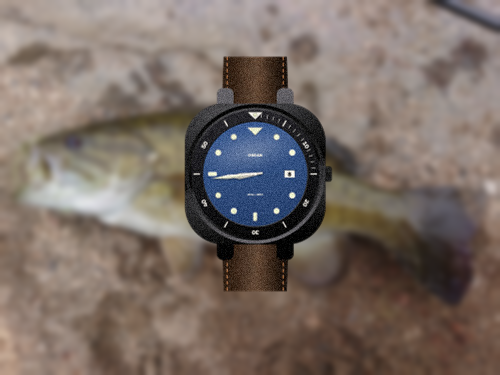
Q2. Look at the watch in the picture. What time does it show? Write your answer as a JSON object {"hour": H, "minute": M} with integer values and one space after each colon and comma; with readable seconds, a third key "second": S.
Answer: {"hour": 8, "minute": 44}
